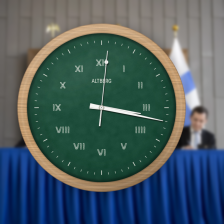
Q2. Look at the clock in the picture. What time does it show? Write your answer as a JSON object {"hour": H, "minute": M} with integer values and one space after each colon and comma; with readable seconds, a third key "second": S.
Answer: {"hour": 3, "minute": 17, "second": 1}
